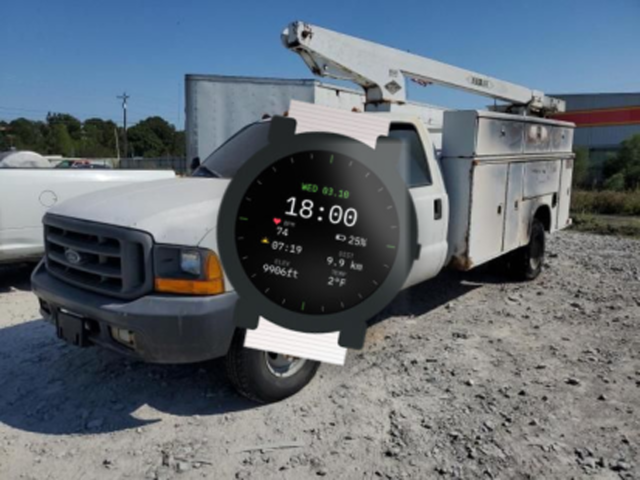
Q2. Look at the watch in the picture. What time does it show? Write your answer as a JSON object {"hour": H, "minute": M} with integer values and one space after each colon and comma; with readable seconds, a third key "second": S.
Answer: {"hour": 18, "minute": 0}
